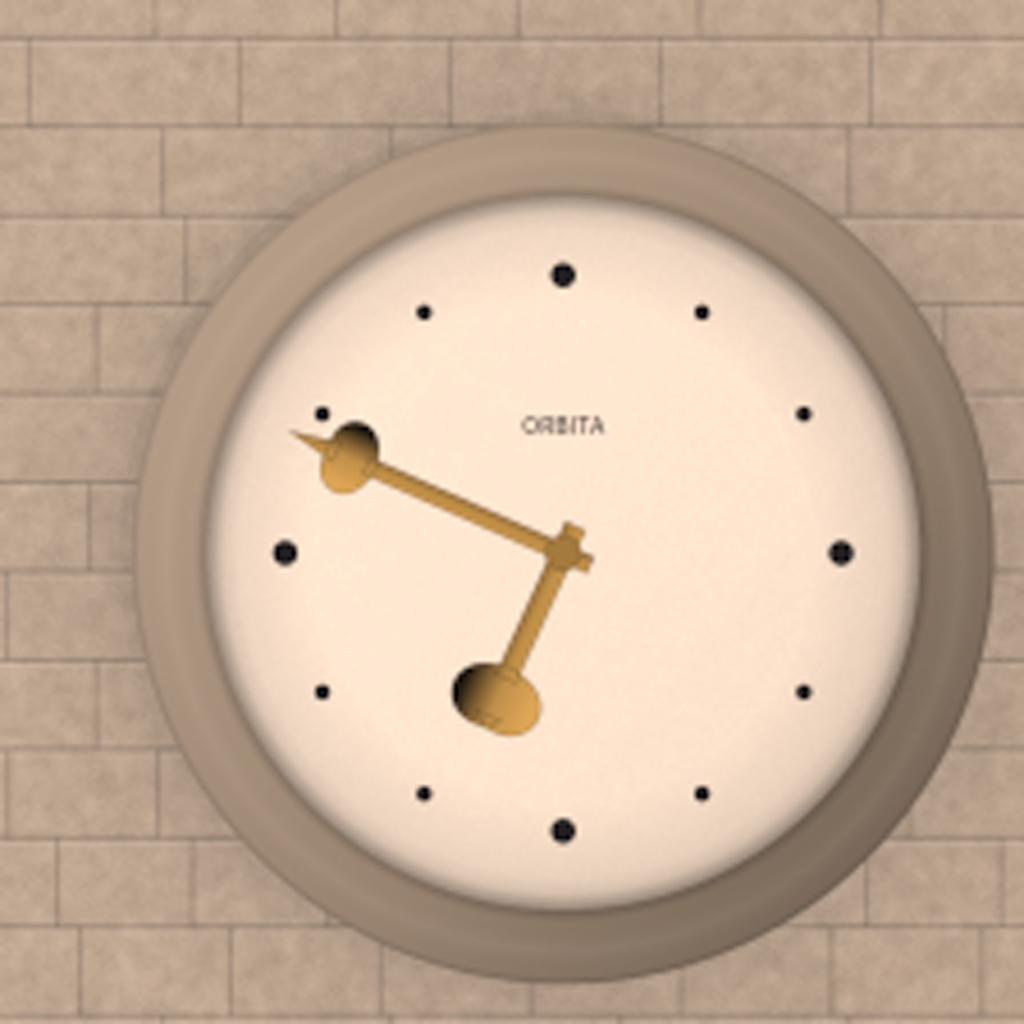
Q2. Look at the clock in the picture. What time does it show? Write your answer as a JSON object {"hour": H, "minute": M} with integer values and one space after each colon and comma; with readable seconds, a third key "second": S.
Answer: {"hour": 6, "minute": 49}
